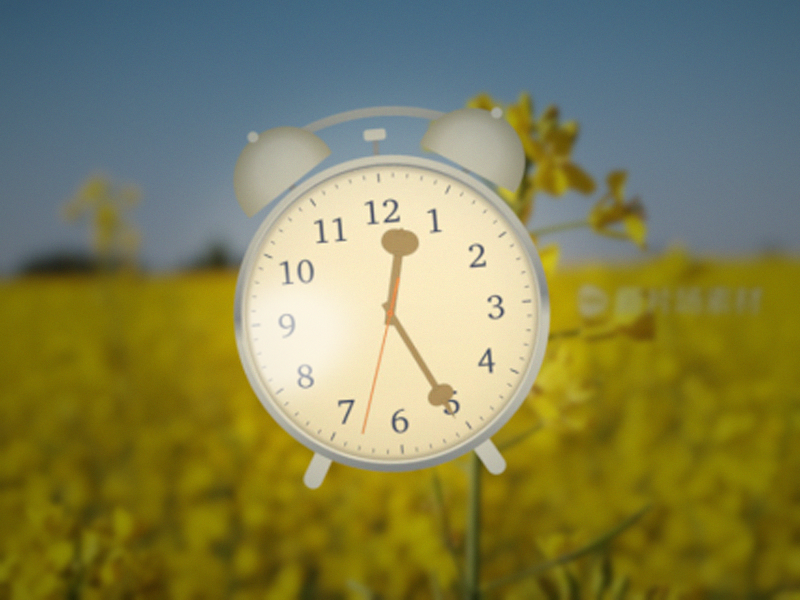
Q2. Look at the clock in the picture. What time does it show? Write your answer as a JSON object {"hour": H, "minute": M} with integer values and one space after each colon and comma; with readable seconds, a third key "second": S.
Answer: {"hour": 12, "minute": 25, "second": 33}
